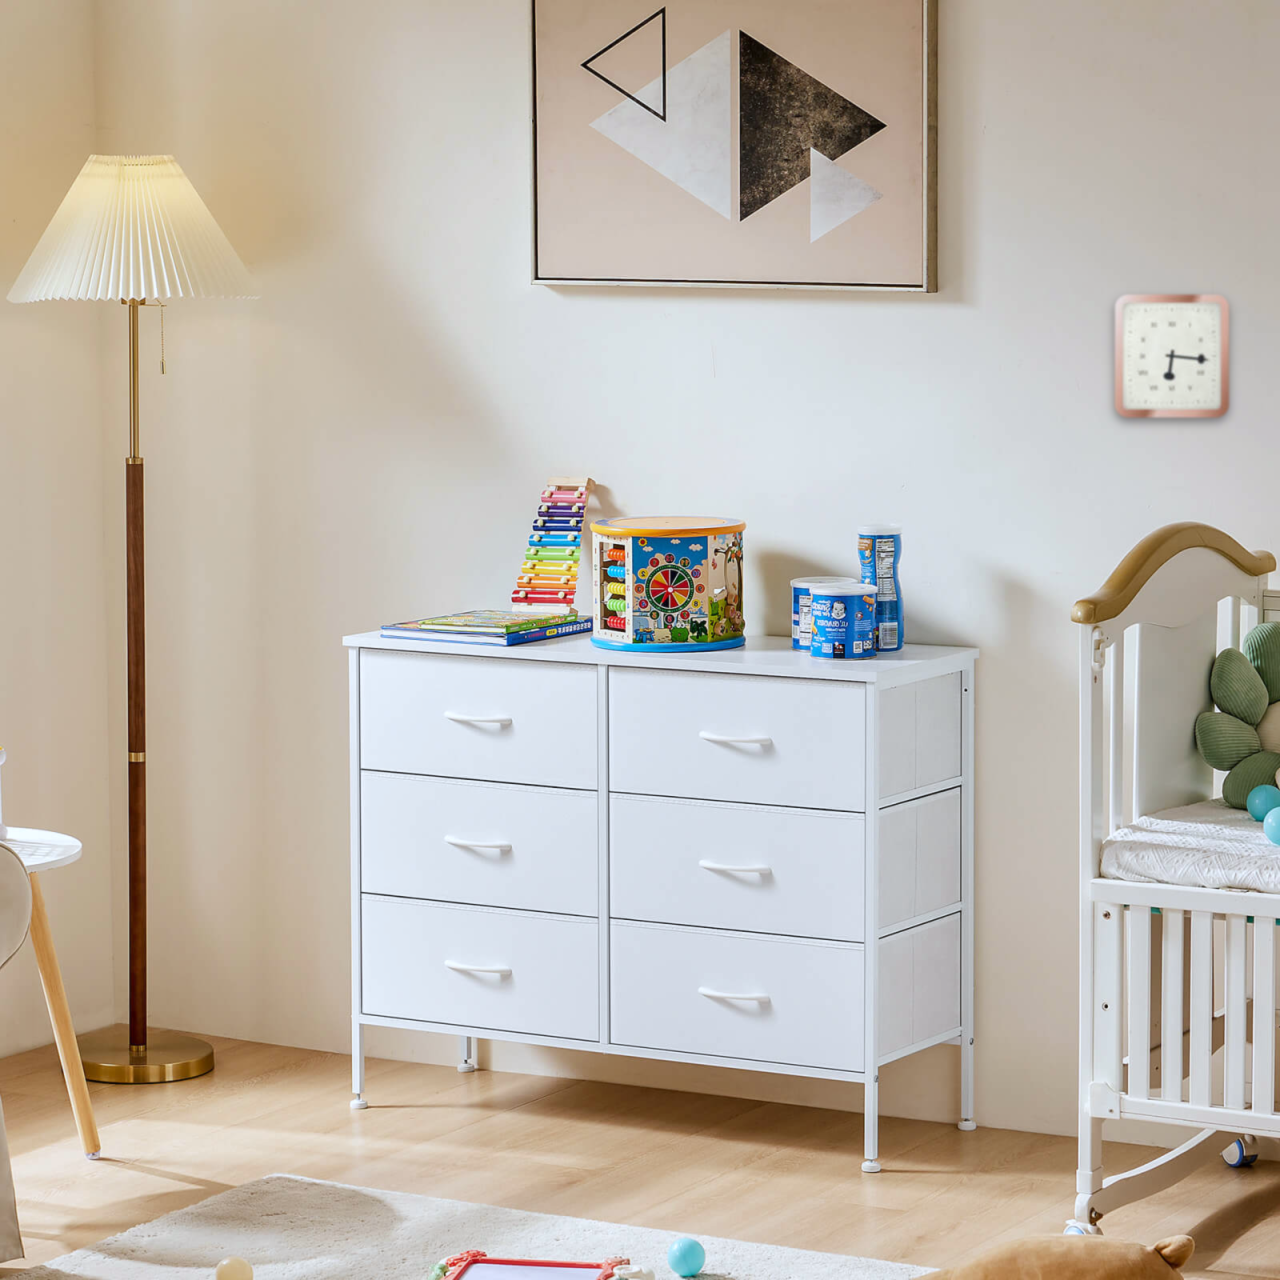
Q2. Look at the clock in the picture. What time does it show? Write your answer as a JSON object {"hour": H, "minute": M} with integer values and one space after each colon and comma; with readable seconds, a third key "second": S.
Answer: {"hour": 6, "minute": 16}
